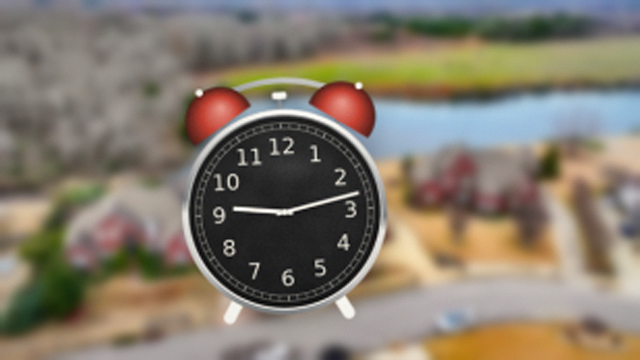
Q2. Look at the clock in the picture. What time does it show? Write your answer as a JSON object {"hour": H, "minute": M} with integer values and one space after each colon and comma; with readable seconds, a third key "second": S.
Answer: {"hour": 9, "minute": 13}
